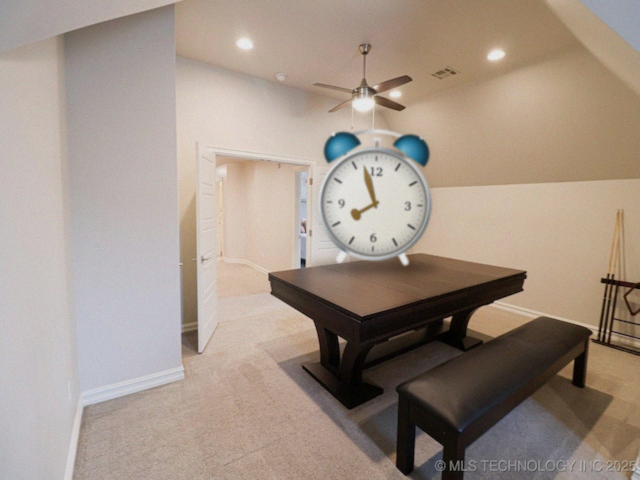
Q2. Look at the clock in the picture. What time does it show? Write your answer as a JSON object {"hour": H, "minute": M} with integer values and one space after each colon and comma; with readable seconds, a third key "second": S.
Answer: {"hour": 7, "minute": 57}
